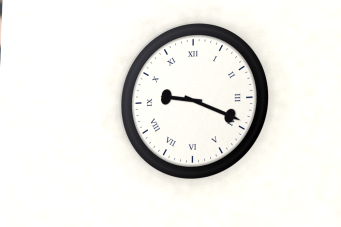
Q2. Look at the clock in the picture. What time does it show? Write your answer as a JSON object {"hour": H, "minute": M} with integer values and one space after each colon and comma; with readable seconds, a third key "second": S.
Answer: {"hour": 9, "minute": 19}
